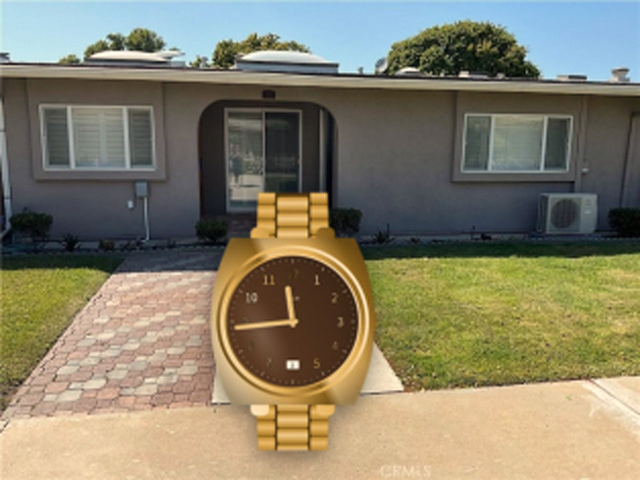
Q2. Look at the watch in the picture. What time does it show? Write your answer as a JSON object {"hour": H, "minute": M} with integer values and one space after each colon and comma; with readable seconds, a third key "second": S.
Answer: {"hour": 11, "minute": 44}
